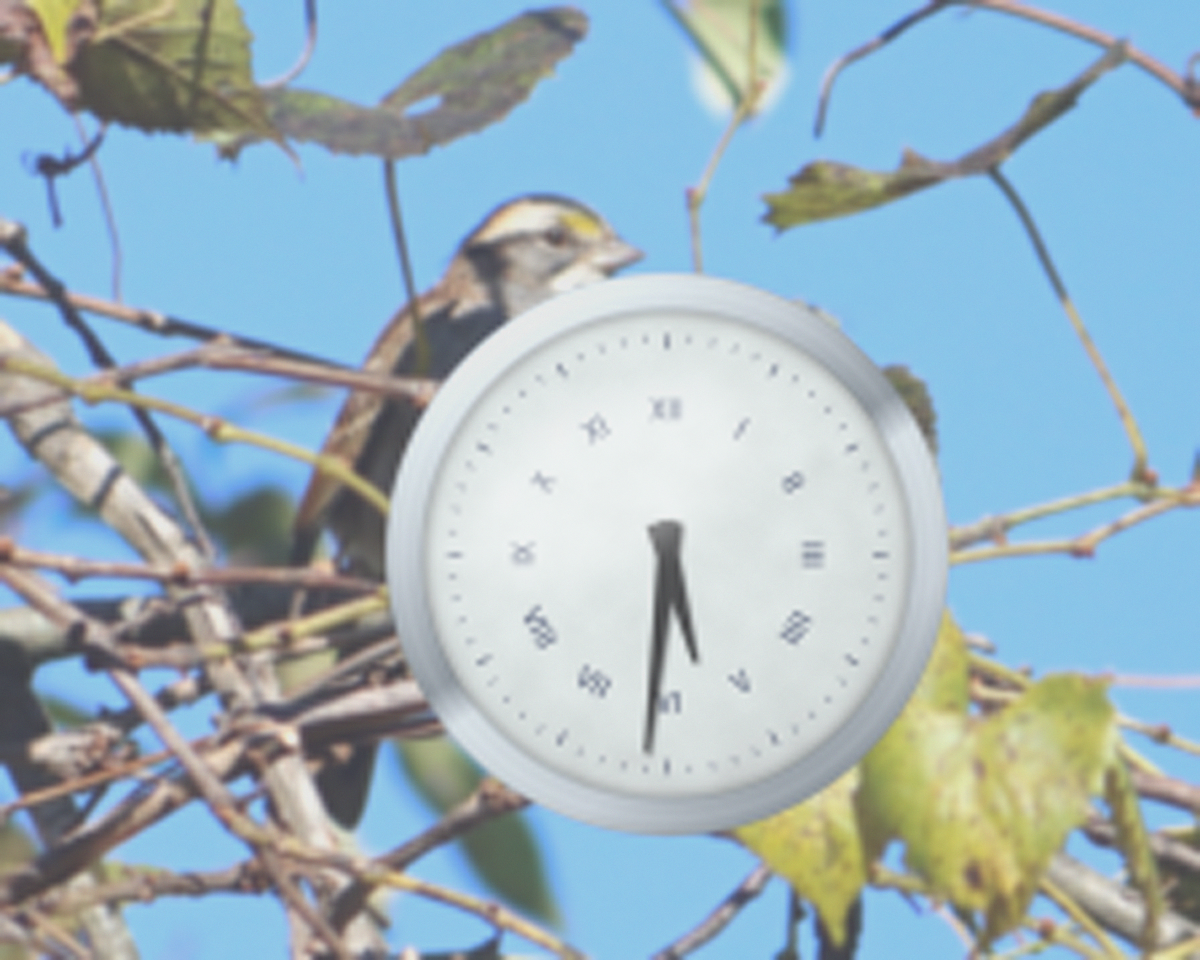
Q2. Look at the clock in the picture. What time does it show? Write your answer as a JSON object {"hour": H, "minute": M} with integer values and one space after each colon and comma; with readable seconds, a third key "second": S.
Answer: {"hour": 5, "minute": 31}
